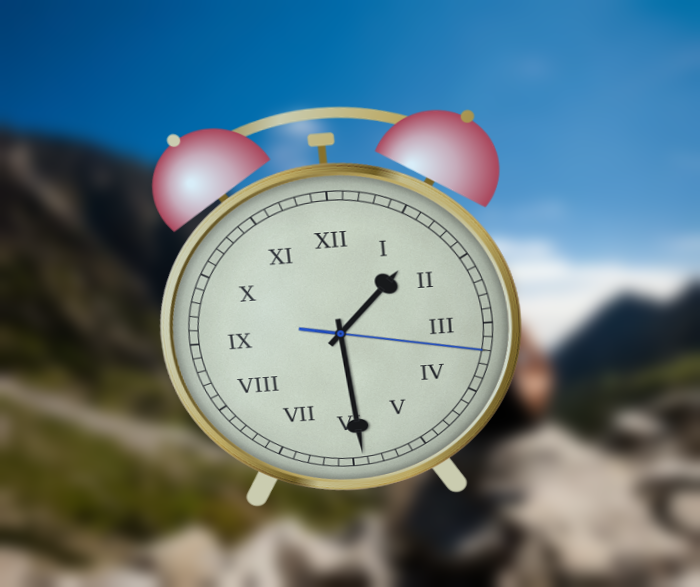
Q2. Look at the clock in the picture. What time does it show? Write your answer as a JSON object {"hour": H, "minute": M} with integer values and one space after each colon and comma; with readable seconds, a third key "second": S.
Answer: {"hour": 1, "minute": 29, "second": 17}
